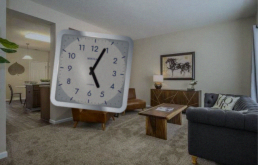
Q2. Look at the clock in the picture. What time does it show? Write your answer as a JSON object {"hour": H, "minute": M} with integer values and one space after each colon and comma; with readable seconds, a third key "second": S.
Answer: {"hour": 5, "minute": 4}
